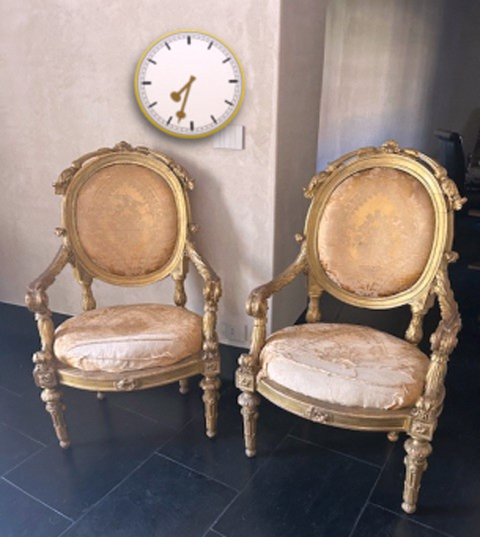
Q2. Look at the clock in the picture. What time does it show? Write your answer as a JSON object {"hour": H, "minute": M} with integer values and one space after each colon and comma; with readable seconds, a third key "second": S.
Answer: {"hour": 7, "minute": 33}
